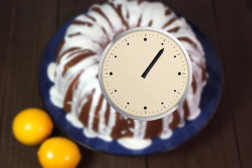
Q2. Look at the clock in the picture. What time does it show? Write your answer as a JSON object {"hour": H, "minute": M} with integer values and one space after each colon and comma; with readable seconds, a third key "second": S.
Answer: {"hour": 1, "minute": 6}
